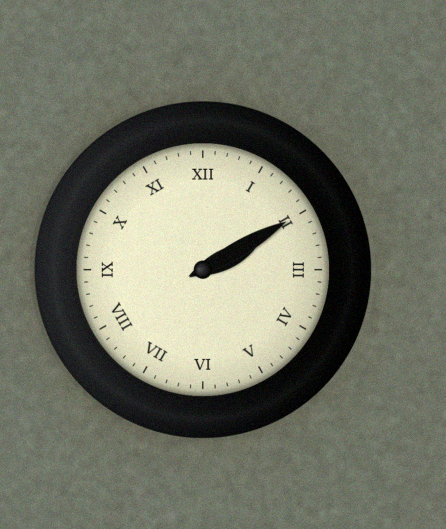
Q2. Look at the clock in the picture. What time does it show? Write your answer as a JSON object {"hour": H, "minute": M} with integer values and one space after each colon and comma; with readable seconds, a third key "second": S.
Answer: {"hour": 2, "minute": 10}
